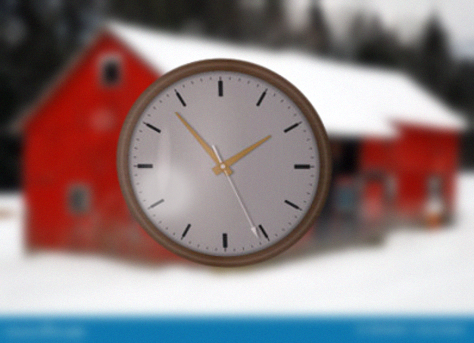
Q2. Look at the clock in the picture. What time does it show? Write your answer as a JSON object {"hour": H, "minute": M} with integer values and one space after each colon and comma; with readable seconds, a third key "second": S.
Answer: {"hour": 1, "minute": 53, "second": 26}
